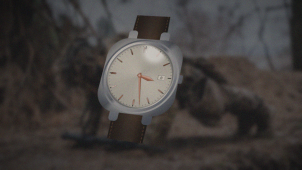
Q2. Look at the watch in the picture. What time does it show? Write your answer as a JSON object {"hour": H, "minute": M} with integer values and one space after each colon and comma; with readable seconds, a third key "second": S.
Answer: {"hour": 3, "minute": 28}
